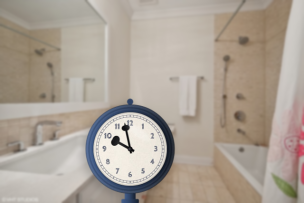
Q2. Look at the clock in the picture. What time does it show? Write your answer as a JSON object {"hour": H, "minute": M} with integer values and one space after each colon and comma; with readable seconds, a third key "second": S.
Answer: {"hour": 9, "minute": 58}
